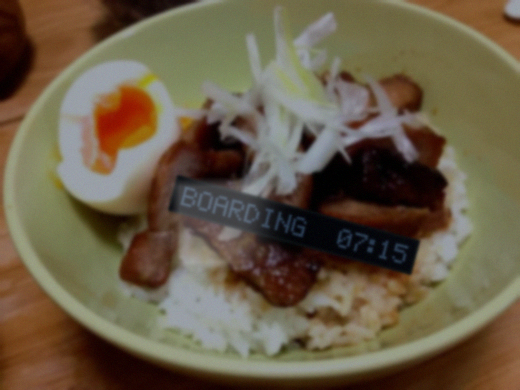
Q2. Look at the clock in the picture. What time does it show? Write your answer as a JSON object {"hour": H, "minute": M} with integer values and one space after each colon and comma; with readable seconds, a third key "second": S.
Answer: {"hour": 7, "minute": 15}
